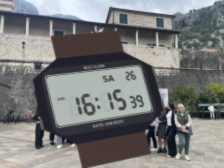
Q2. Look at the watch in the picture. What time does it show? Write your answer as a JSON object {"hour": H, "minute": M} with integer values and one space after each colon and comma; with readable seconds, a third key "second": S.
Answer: {"hour": 16, "minute": 15, "second": 39}
